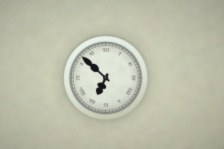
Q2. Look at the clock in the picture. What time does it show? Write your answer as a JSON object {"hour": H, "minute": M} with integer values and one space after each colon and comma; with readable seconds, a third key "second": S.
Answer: {"hour": 6, "minute": 52}
